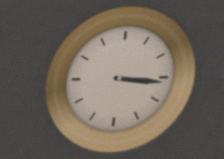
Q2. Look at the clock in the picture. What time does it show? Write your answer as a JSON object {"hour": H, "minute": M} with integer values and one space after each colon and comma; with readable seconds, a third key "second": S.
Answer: {"hour": 3, "minute": 16}
